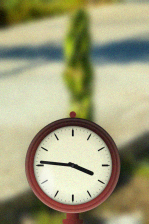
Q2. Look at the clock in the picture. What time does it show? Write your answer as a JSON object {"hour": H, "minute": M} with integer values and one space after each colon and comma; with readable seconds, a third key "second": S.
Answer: {"hour": 3, "minute": 46}
